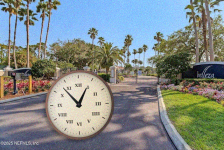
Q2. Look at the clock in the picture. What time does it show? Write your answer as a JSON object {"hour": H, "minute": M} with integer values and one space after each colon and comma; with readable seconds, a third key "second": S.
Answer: {"hour": 12, "minute": 53}
